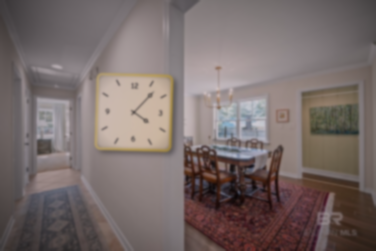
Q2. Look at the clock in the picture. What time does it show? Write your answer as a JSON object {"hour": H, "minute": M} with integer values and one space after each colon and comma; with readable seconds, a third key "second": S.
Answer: {"hour": 4, "minute": 7}
